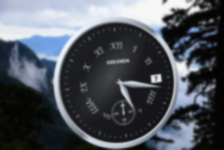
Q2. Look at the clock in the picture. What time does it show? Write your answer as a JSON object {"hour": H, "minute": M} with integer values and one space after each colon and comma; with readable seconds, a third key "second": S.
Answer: {"hour": 5, "minute": 17}
